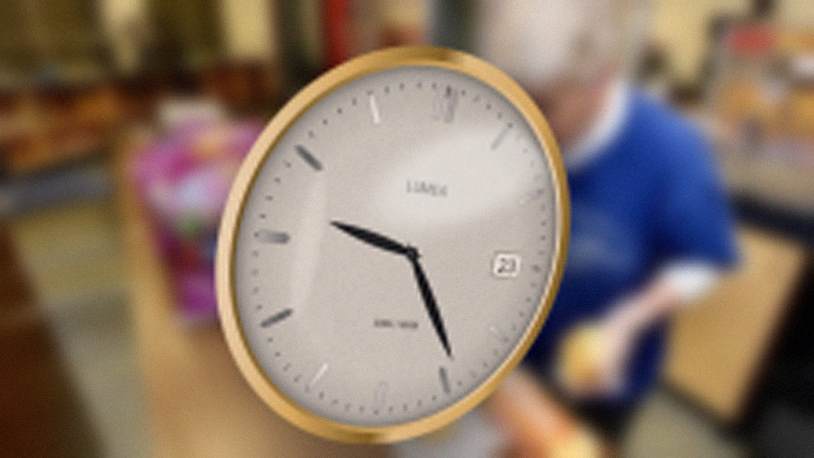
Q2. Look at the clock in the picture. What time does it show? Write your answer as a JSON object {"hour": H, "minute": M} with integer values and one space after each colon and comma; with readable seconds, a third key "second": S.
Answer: {"hour": 9, "minute": 24}
